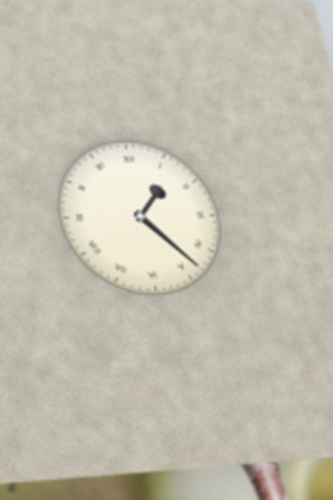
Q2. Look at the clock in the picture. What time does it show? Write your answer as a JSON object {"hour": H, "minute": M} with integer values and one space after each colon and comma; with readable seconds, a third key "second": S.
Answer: {"hour": 1, "minute": 23}
